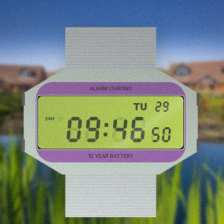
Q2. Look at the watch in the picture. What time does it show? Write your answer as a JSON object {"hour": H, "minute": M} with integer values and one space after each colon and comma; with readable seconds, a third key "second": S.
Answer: {"hour": 9, "minute": 46, "second": 50}
